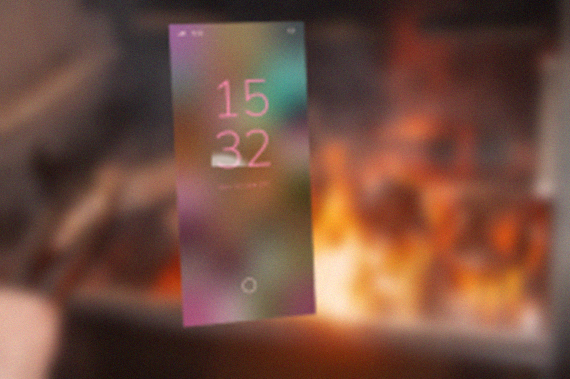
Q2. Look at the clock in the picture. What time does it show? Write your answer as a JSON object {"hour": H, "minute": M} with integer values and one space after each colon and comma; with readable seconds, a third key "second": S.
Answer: {"hour": 15, "minute": 32}
